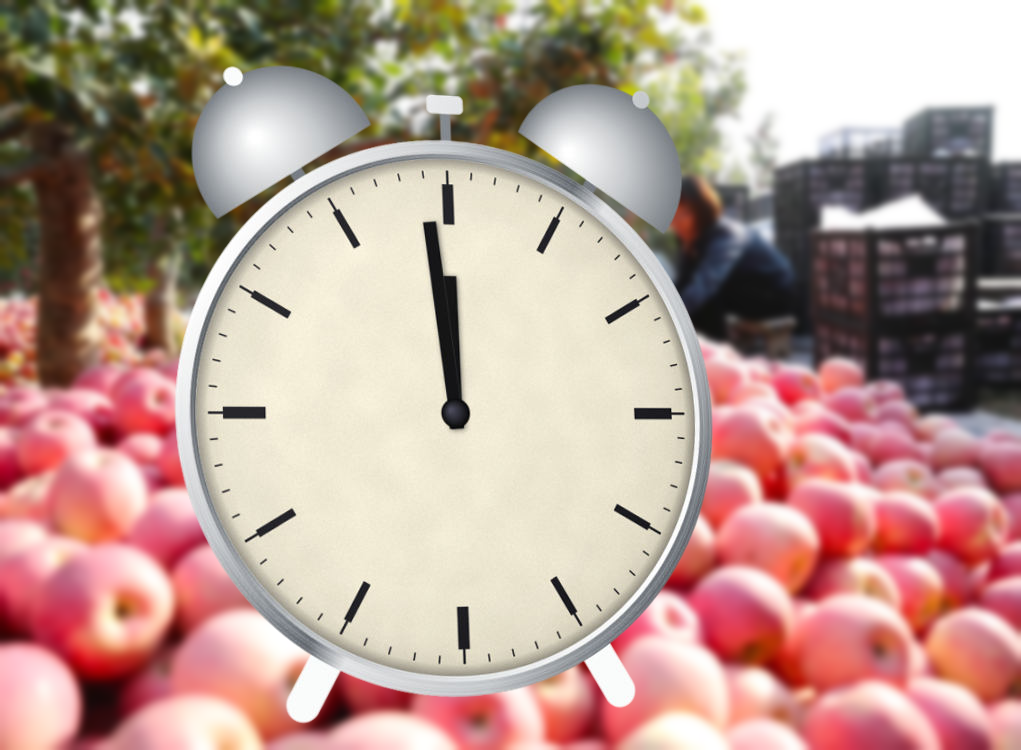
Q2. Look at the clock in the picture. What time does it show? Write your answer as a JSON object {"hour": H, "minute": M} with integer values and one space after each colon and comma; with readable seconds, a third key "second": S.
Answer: {"hour": 11, "minute": 59}
